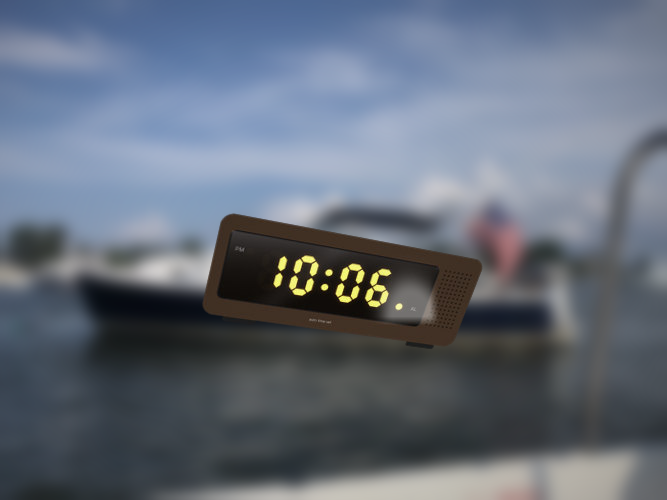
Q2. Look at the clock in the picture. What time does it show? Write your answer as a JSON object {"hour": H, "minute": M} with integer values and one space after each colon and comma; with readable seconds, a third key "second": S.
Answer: {"hour": 10, "minute": 6}
